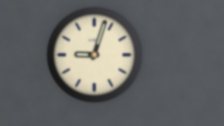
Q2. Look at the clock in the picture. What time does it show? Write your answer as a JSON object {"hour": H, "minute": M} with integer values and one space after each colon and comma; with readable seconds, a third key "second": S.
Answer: {"hour": 9, "minute": 3}
